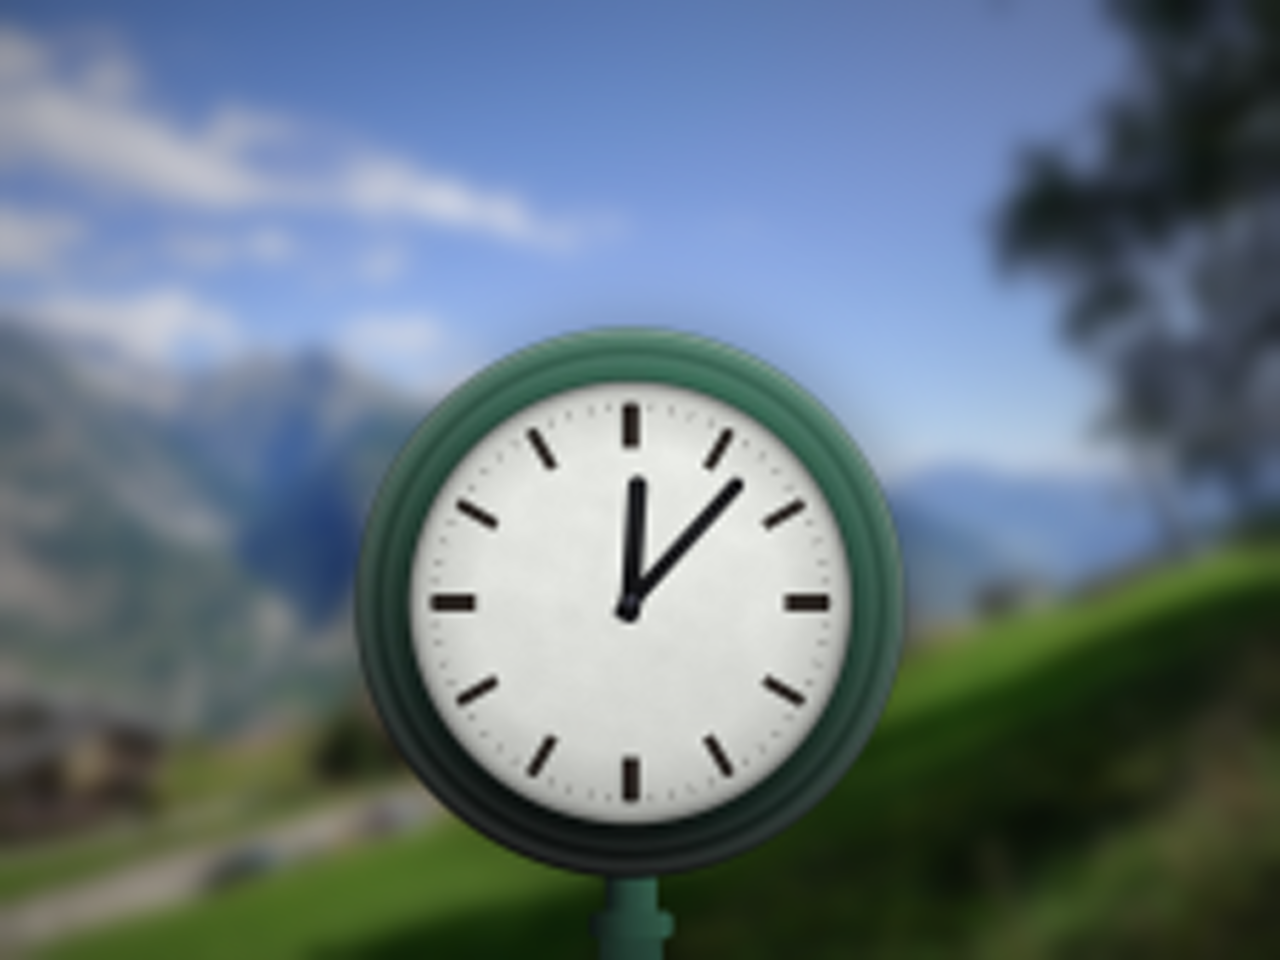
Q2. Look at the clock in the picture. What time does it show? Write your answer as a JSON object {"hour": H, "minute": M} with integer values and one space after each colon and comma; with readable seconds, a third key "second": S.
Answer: {"hour": 12, "minute": 7}
